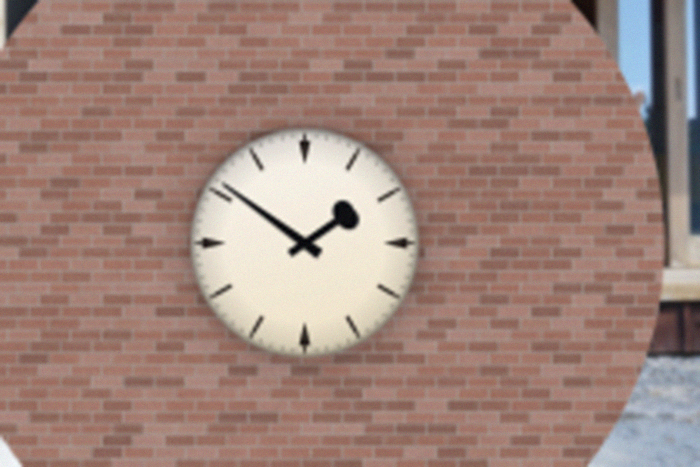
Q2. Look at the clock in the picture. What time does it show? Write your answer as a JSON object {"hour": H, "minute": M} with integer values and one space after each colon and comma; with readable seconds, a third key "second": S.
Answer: {"hour": 1, "minute": 51}
